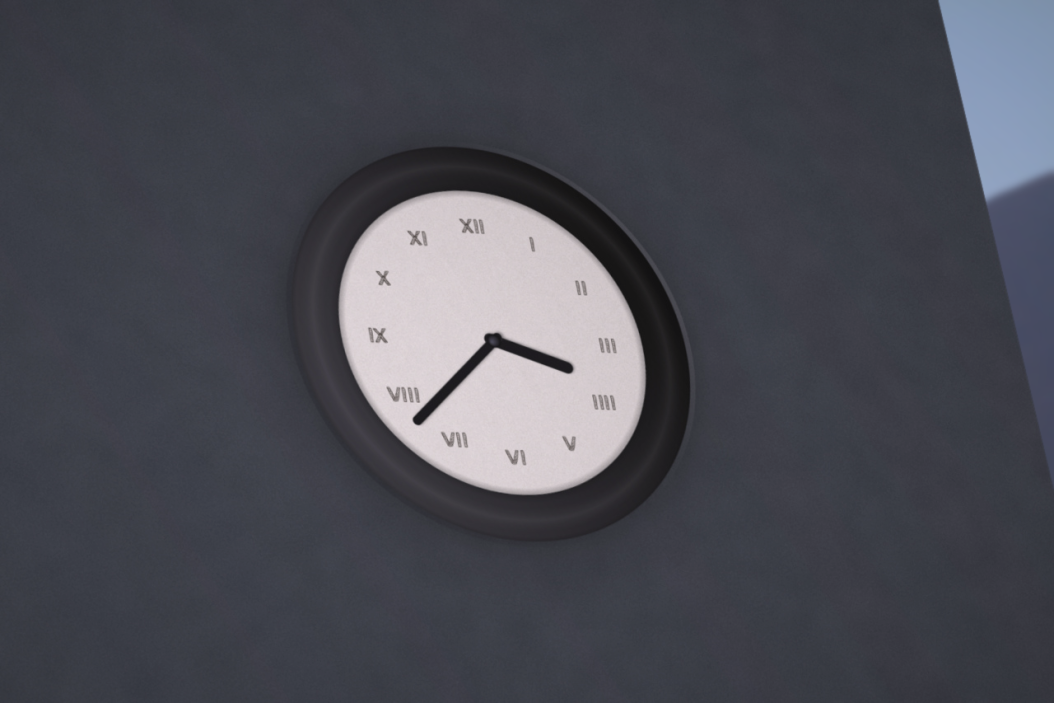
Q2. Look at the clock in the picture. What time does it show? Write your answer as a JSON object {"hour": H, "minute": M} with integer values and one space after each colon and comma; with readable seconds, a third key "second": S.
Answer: {"hour": 3, "minute": 38}
